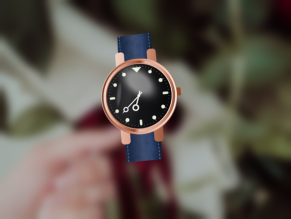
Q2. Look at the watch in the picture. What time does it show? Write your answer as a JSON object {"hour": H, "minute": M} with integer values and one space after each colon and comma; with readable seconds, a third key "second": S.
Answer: {"hour": 6, "minute": 38}
